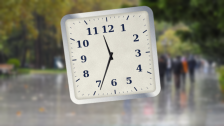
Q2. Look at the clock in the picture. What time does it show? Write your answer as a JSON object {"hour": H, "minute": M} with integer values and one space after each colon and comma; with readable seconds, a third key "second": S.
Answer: {"hour": 11, "minute": 34}
